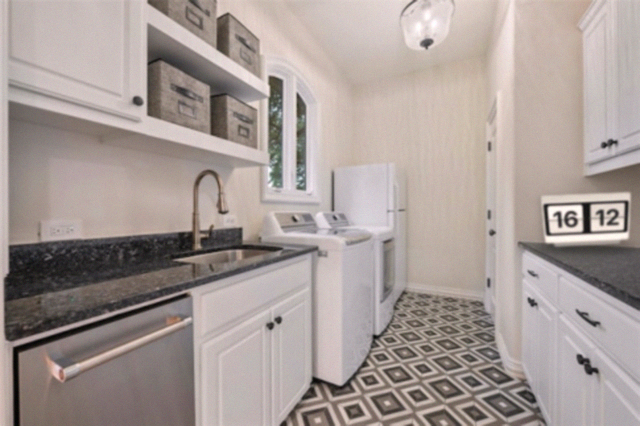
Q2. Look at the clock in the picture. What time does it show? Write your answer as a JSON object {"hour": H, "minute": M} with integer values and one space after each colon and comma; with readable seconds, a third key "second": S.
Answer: {"hour": 16, "minute": 12}
